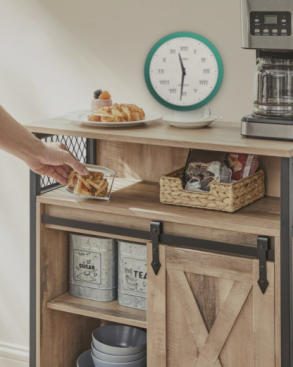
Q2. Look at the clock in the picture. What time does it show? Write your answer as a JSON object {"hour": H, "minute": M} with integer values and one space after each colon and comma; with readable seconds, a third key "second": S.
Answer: {"hour": 11, "minute": 31}
